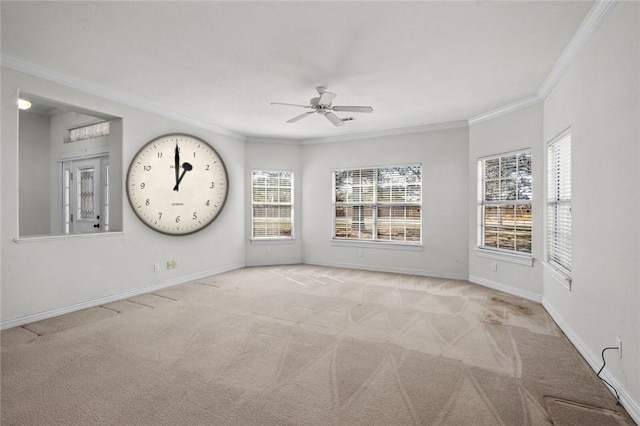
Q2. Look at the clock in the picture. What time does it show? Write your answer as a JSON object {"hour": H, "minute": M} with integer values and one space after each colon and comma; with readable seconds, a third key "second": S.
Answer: {"hour": 1, "minute": 0}
